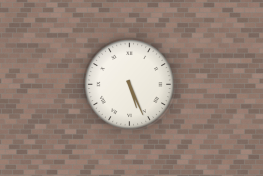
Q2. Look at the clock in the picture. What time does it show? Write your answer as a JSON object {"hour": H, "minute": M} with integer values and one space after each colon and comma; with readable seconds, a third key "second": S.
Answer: {"hour": 5, "minute": 26}
